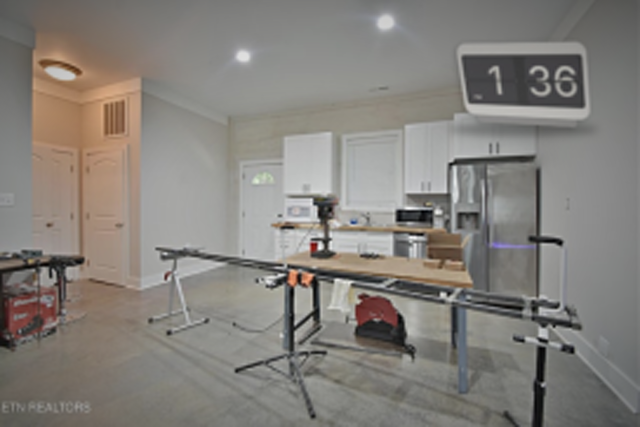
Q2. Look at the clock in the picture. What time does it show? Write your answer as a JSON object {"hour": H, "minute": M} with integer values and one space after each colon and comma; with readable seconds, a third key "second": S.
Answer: {"hour": 1, "minute": 36}
